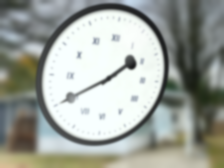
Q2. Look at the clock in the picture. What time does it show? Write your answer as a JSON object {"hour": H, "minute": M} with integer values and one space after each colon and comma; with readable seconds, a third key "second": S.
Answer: {"hour": 1, "minute": 40}
